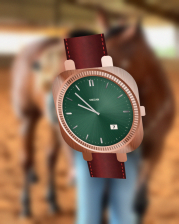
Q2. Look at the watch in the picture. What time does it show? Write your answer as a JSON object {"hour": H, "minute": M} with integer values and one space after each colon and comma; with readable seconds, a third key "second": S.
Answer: {"hour": 9, "minute": 53}
